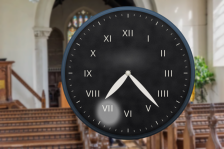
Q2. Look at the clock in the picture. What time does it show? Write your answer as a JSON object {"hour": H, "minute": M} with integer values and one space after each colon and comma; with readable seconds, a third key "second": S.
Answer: {"hour": 7, "minute": 23}
